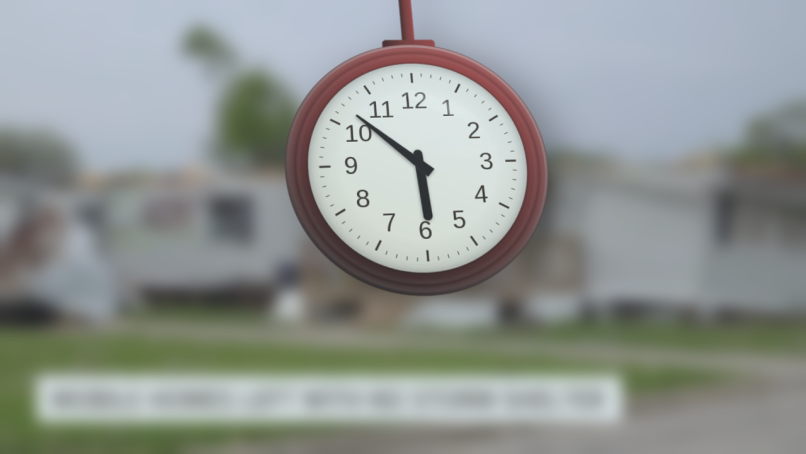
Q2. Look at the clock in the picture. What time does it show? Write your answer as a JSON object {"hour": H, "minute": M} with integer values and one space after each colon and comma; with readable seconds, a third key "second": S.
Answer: {"hour": 5, "minute": 52}
